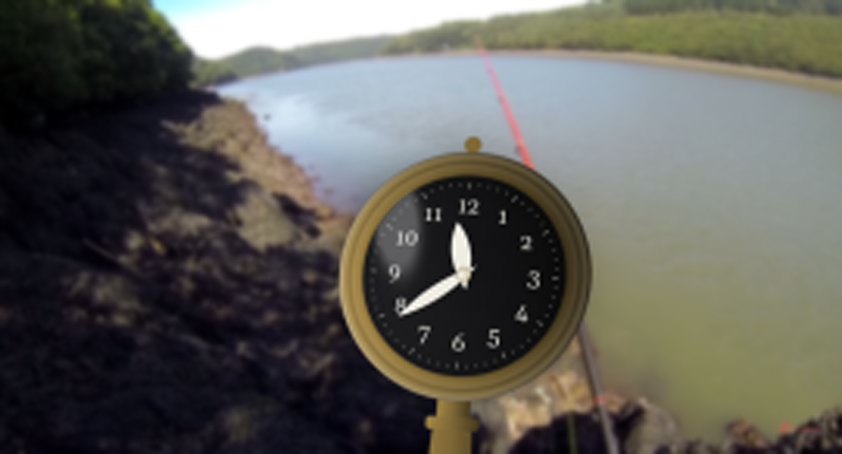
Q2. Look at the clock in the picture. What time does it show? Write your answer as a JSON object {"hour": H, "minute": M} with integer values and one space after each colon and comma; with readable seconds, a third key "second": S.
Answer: {"hour": 11, "minute": 39}
